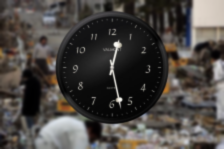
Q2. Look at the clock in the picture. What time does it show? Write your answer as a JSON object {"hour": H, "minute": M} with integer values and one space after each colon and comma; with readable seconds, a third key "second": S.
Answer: {"hour": 12, "minute": 28}
